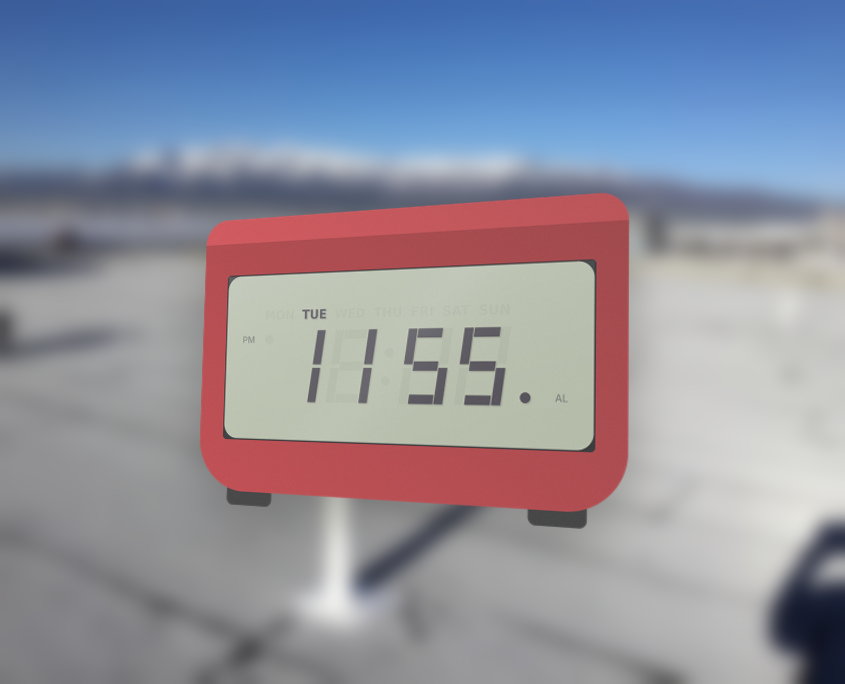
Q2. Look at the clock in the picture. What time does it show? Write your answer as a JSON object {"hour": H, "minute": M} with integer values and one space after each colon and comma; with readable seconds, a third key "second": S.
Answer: {"hour": 11, "minute": 55}
